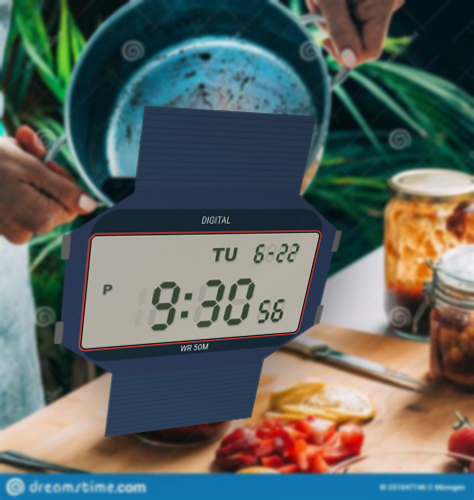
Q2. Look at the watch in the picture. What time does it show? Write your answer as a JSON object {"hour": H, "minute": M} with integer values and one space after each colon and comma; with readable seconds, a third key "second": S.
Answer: {"hour": 9, "minute": 30, "second": 56}
